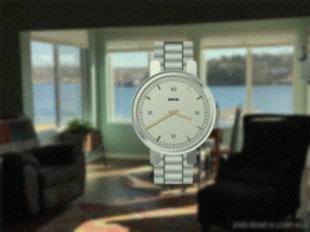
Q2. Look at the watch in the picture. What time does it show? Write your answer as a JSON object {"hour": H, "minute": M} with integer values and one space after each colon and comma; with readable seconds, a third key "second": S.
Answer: {"hour": 3, "minute": 40}
